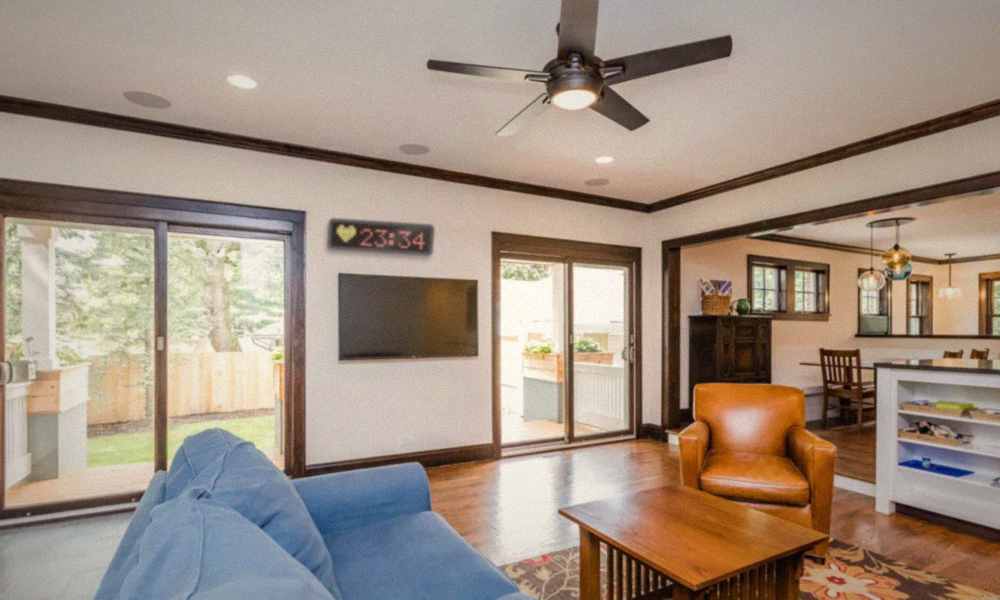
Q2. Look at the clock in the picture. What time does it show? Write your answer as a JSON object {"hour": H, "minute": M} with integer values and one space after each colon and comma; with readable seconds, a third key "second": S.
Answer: {"hour": 23, "minute": 34}
